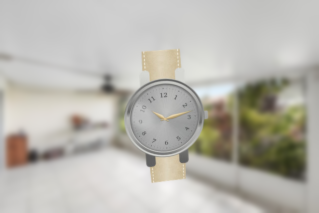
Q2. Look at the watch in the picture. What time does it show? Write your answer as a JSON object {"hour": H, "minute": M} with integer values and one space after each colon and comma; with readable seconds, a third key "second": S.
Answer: {"hour": 10, "minute": 13}
